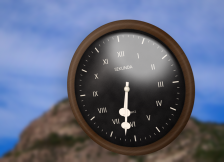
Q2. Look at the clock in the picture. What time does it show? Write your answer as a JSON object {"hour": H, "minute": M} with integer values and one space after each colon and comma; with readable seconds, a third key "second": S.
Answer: {"hour": 6, "minute": 32}
